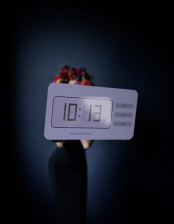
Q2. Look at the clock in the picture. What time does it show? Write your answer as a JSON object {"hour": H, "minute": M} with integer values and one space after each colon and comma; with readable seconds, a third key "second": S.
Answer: {"hour": 10, "minute": 13}
